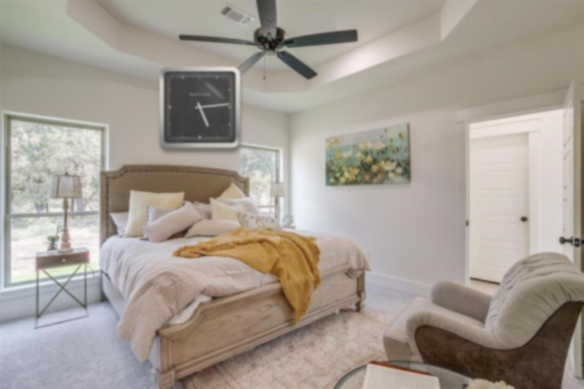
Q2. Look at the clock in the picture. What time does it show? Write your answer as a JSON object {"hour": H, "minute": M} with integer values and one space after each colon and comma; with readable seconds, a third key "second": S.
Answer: {"hour": 5, "minute": 14}
